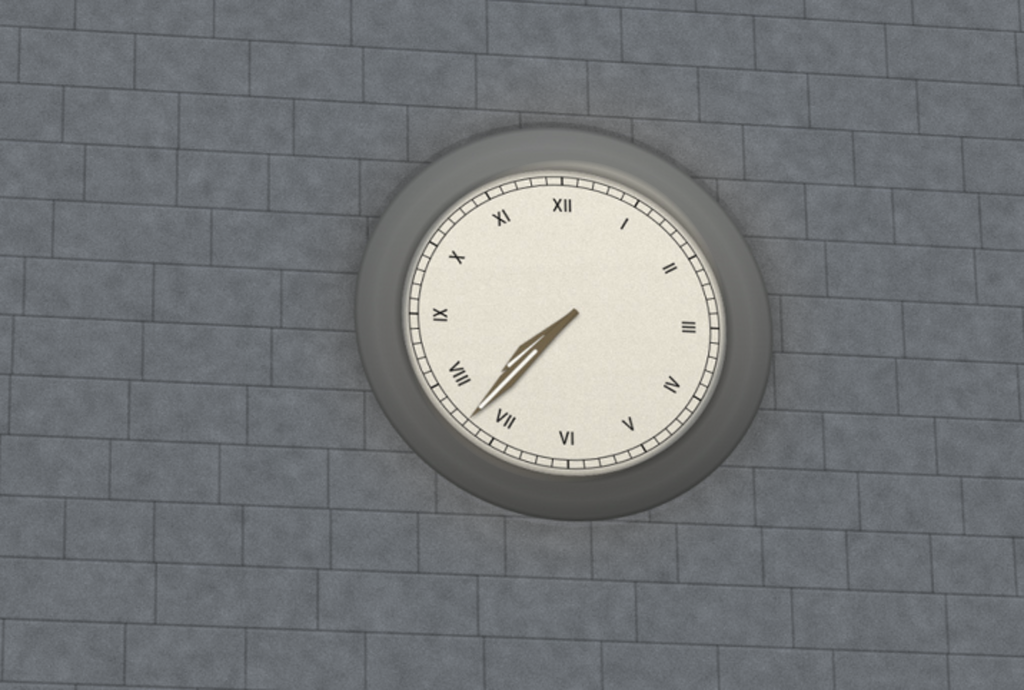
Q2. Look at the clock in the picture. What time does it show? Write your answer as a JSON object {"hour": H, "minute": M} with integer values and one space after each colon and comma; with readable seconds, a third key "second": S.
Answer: {"hour": 7, "minute": 37}
